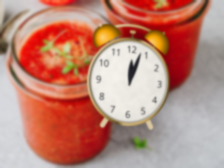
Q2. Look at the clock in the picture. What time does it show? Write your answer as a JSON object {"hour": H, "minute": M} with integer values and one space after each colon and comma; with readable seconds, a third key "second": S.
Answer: {"hour": 12, "minute": 3}
